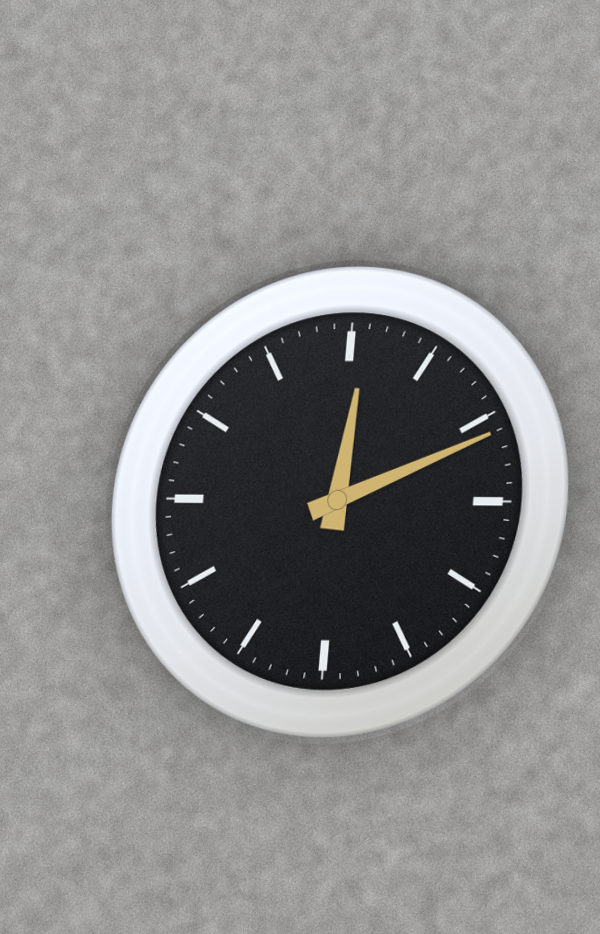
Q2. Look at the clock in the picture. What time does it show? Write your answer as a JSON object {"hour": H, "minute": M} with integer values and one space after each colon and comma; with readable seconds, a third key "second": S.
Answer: {"hour": 12, "minute": 11}
